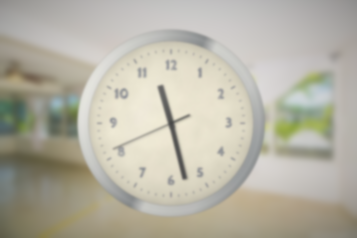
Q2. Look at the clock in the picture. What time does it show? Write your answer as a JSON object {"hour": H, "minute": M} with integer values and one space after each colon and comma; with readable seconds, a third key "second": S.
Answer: {"hour": 11, "minute": 27, "second": 41}
